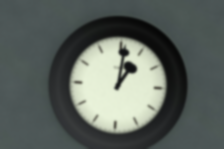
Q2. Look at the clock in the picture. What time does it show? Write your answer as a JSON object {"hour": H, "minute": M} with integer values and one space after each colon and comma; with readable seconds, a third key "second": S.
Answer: {"hour": 1, "minute": 1}
